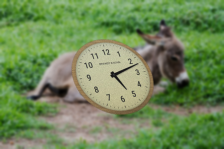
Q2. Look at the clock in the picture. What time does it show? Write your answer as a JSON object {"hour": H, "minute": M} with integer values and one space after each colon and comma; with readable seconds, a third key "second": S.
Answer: {"hour": 5, "minute": 12}
